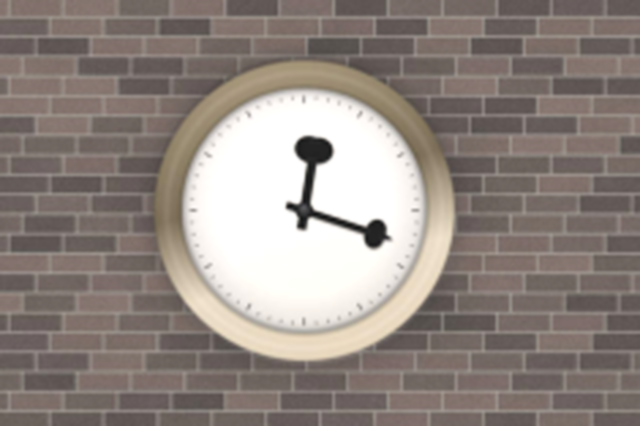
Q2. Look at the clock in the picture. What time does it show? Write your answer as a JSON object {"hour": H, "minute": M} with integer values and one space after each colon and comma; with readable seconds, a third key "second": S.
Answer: {"hour": 12, "minute": 18}
